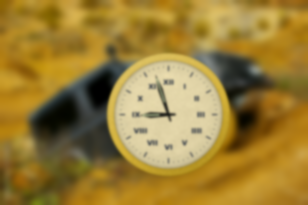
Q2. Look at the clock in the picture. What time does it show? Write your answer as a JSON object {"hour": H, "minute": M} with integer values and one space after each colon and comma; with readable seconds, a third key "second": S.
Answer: {"hour": 8, "minute": 57}
